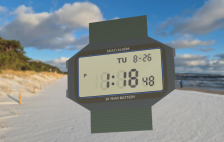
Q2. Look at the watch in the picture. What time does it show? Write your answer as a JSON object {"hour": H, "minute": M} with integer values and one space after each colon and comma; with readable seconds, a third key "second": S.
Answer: {"hour": 1, "minute": 18, "second": 48}
